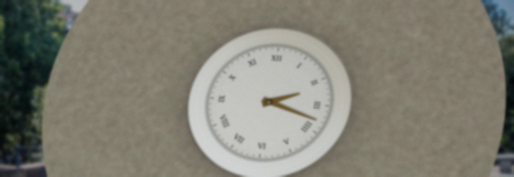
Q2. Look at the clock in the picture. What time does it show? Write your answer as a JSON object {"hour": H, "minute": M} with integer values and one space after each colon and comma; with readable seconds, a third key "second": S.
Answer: {"hour": 2, "minute": 18}
